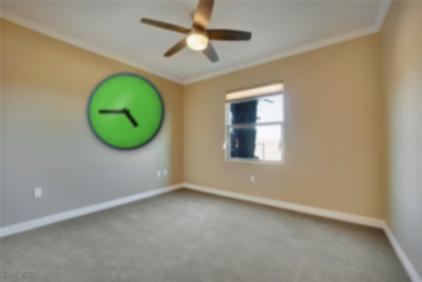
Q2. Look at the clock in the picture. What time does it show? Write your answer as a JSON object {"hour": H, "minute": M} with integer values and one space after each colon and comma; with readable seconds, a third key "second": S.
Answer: {"hour": 4, "minute": 45}
